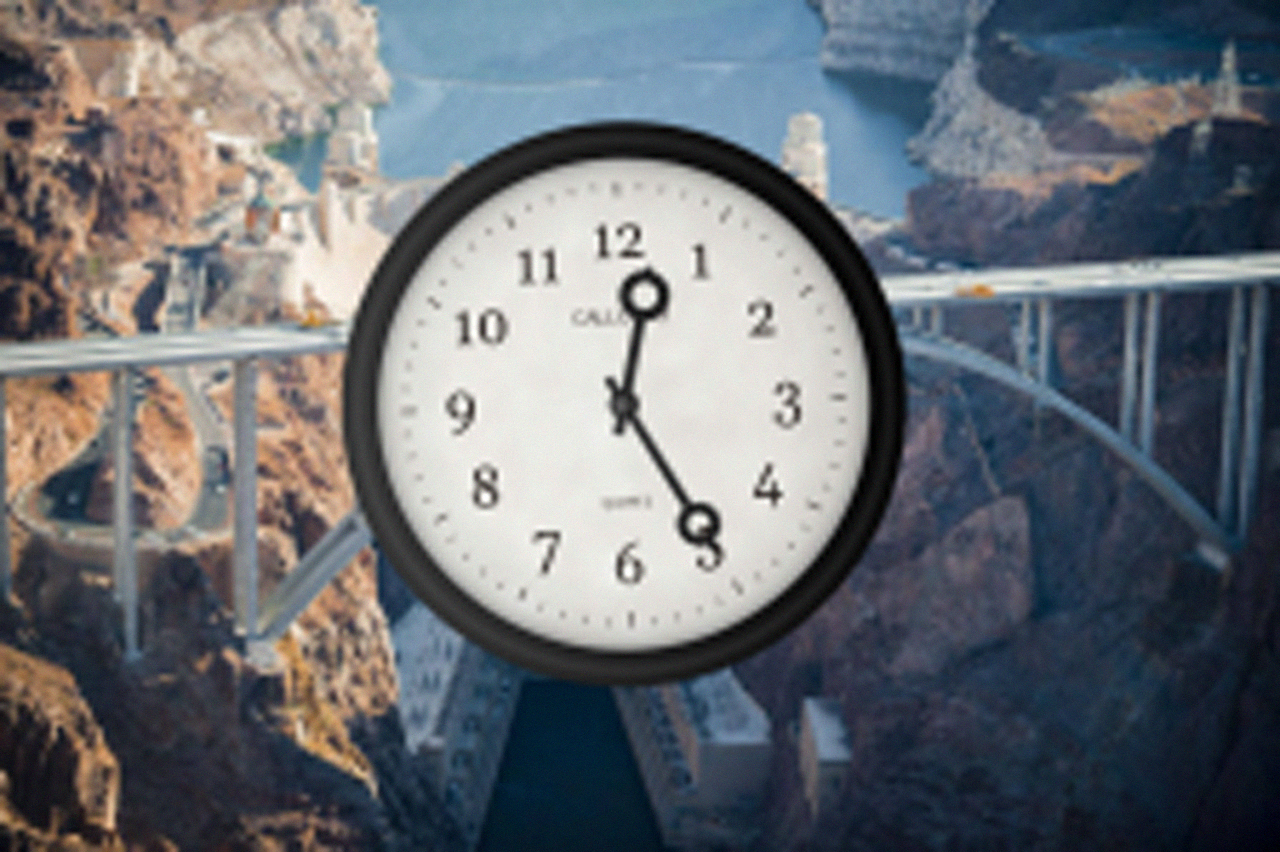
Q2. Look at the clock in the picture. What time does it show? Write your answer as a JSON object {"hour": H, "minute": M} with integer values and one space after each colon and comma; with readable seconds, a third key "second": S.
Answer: {"hour": 12, "minute": 25}
